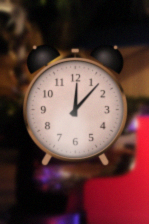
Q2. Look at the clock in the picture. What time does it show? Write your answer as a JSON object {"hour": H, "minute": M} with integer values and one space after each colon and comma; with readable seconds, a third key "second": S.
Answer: {"hour": 12, "minute": 7}
